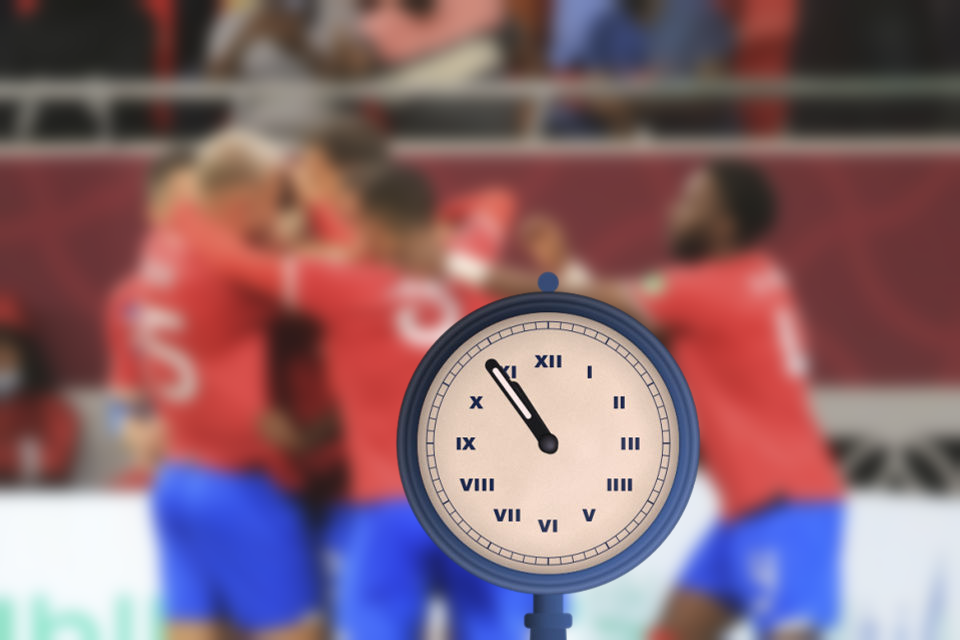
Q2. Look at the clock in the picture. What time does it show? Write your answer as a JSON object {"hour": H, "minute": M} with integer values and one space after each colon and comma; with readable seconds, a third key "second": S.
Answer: {"hour": 10, "minute": 54}
